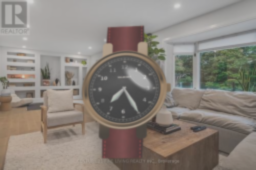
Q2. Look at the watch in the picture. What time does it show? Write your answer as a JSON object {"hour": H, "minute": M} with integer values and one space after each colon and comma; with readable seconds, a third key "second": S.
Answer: {"hour": 7, "minute": 25}
